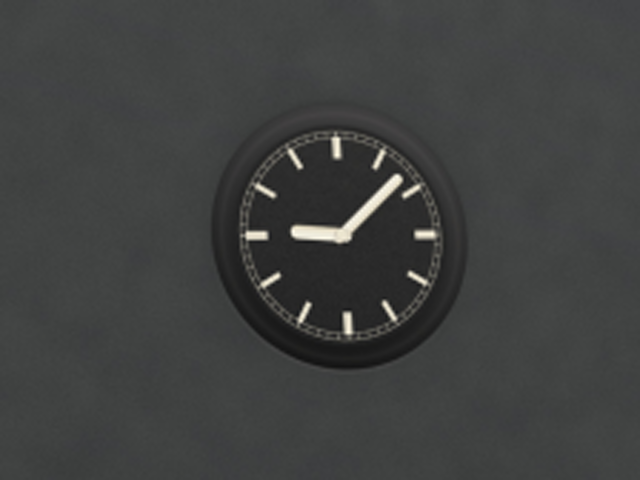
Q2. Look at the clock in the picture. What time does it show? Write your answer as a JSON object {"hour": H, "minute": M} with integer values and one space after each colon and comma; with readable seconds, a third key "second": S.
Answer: {"hour": 9, "minute": 8}
